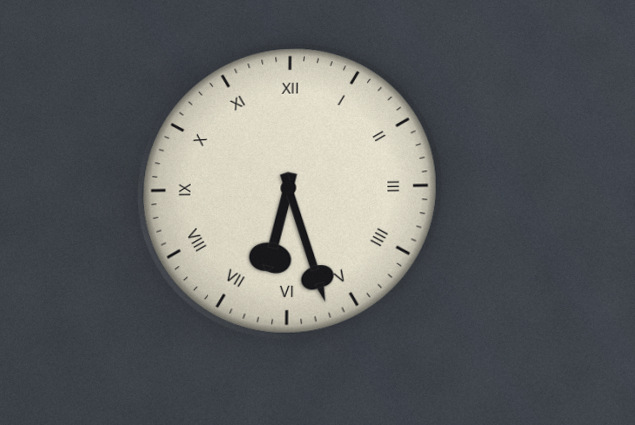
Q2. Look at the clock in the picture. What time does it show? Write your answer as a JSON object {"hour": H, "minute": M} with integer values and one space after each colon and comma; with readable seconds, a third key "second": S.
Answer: {"hour": 6, "minute": 27}
